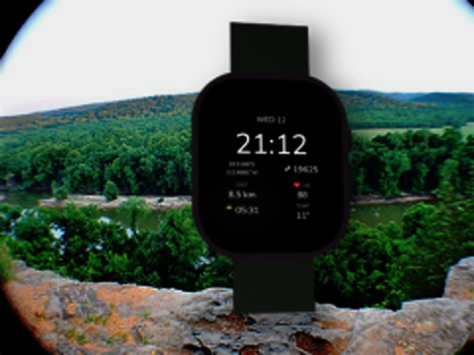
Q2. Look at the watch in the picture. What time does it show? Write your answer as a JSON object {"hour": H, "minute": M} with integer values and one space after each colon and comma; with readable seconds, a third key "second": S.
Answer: {"hour": 21, "minute": 12}
